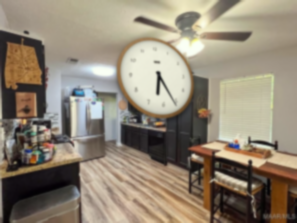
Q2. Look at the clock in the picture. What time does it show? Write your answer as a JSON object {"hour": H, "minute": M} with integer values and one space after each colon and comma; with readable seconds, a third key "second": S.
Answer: {"hour": 6, "minute": 26}
